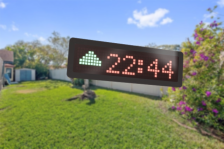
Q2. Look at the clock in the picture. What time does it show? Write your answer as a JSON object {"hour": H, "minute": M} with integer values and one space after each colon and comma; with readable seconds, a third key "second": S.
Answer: {"hour": 22, "minute": 44}
